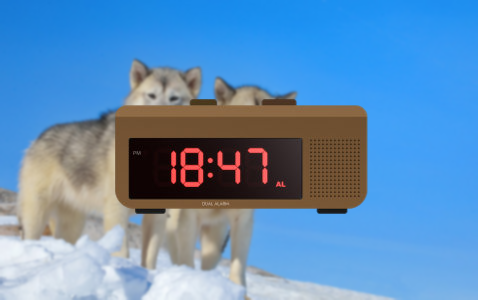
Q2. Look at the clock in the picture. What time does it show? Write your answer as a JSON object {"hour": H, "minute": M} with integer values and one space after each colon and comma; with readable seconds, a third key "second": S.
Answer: {"hour": 18, "minute": 47}
